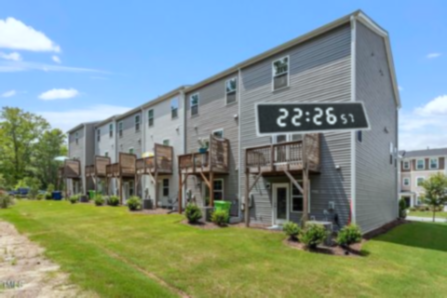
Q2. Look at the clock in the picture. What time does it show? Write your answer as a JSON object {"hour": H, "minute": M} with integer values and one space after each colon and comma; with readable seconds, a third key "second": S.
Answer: {"hour": 22, "minute": 26}
